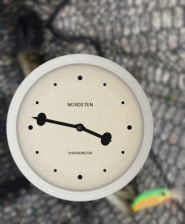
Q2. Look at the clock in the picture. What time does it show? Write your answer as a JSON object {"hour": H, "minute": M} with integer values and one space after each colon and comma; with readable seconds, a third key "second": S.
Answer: {"hour": 3, "minute": 47}
